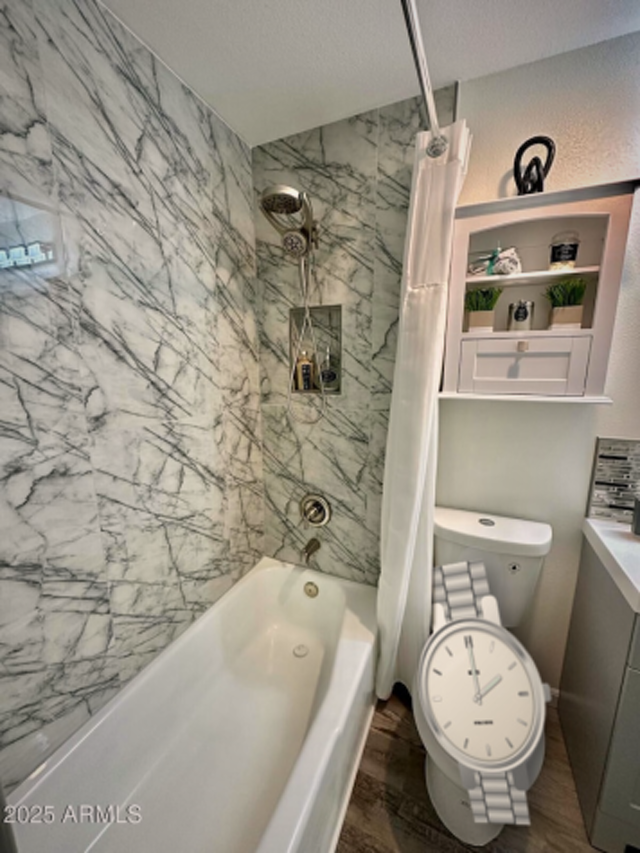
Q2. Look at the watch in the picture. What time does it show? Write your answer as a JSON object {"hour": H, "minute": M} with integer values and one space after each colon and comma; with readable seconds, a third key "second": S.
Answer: {"hour": 2, "minute": 0}
